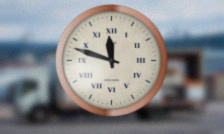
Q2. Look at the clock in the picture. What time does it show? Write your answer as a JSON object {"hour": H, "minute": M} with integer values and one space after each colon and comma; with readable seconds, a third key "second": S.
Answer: {"hour": 11, "minute": 48}
